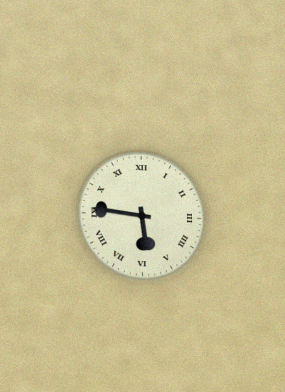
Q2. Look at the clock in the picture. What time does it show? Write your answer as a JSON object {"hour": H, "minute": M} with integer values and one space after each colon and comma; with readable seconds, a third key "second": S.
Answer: {"hour": 5, "minute": 46}
